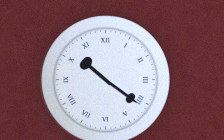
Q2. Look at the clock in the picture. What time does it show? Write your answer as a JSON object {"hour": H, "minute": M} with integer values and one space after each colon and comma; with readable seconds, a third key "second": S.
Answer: {"hour": 10, "minute": 21}
